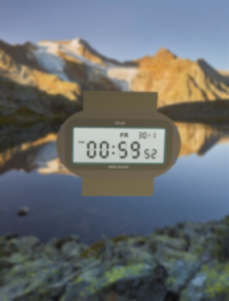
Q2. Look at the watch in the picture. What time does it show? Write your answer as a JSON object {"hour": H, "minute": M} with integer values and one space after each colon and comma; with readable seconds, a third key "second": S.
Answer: {"hour": 0, "minute": 59}
